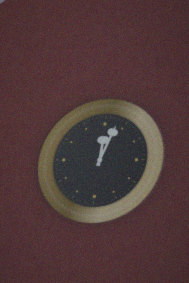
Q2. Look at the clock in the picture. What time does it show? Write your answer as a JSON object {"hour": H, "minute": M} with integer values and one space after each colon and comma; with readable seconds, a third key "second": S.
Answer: {"hour": 12, "minute": 3}
